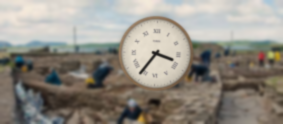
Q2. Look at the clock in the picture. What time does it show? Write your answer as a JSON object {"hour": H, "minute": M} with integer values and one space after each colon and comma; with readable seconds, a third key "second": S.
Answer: {"hour": 3, "minute": 36}
